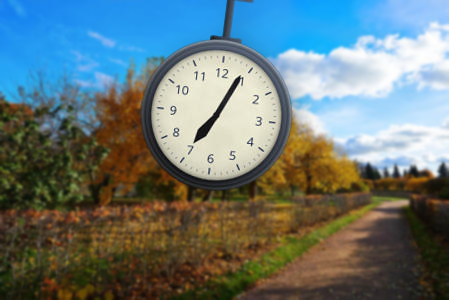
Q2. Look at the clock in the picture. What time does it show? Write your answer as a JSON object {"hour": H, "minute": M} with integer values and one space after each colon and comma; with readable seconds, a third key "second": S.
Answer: {"hour": 7, "minute": 4}
